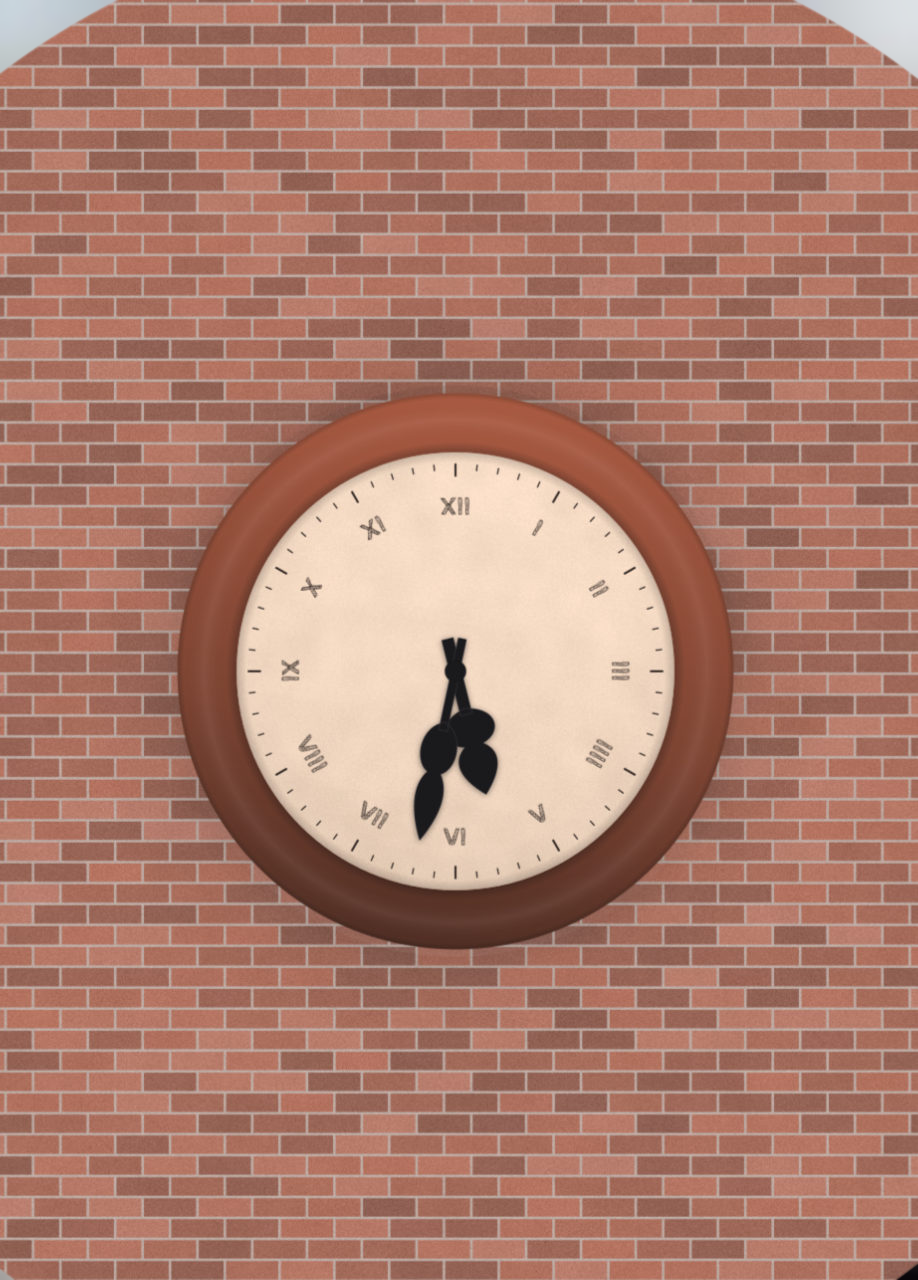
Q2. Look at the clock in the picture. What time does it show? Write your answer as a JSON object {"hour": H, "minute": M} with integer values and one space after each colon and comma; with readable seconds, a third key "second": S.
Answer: {"hour": 5, "minute": 32}
